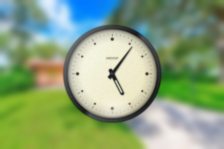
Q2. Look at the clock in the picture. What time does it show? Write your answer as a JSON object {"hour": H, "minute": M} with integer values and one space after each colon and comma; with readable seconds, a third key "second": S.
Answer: {"hour": 5, "minute": 6}
